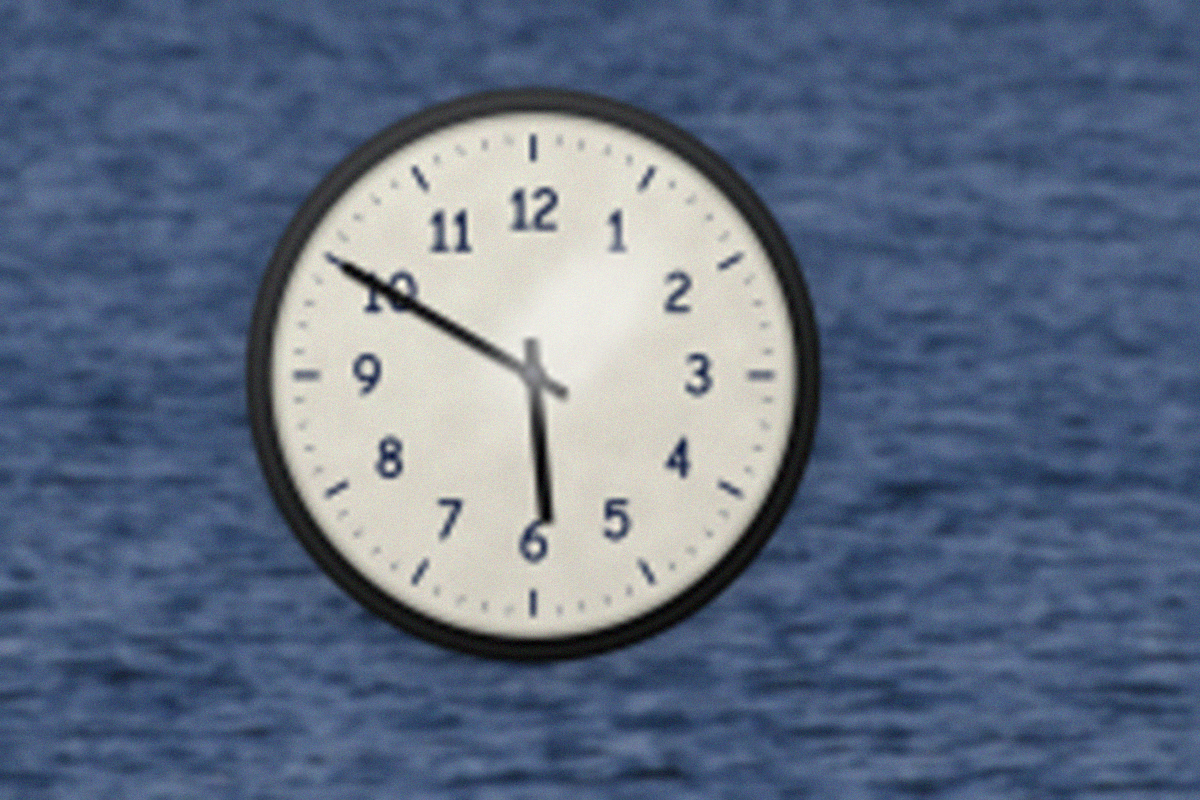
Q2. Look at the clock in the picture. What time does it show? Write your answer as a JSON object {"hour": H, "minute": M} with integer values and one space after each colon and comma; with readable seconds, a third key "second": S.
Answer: {"hour": 5, "minute": 50}
